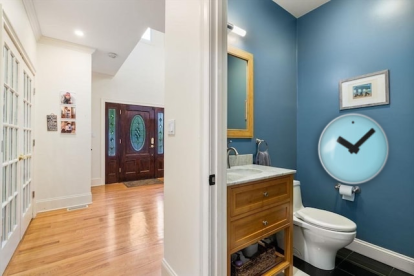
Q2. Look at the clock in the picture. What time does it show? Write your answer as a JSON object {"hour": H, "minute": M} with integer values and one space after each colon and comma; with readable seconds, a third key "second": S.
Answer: {"hour": 10, "minute": 8}
